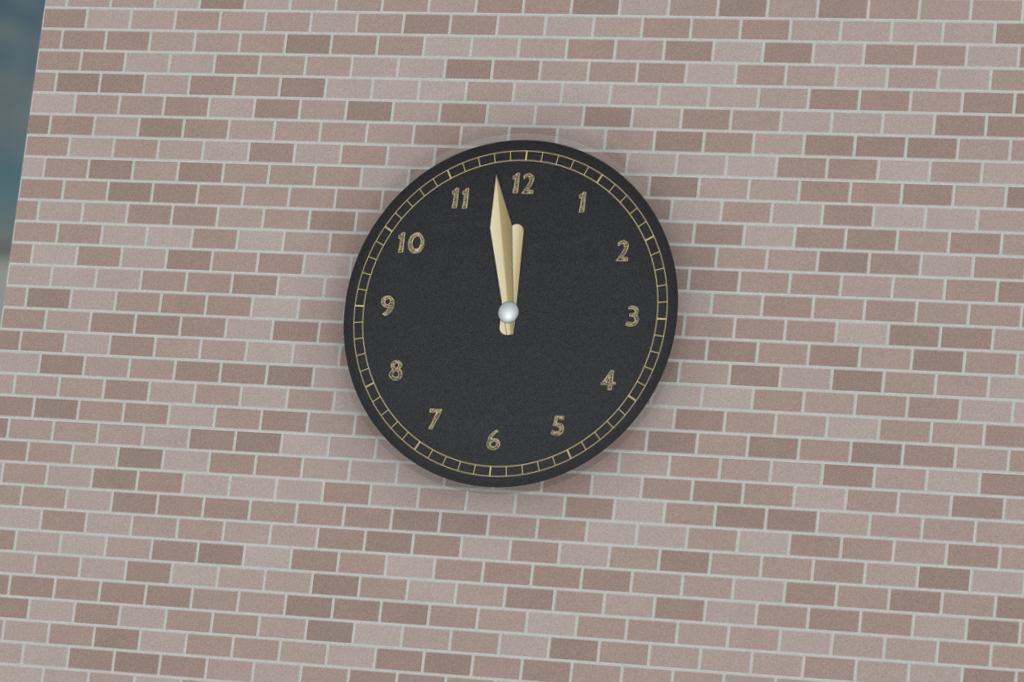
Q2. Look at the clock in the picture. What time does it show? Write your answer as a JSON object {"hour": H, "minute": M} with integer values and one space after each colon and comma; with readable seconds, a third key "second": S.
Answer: {"hour": 11, "minute": 58}
